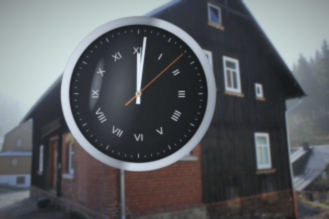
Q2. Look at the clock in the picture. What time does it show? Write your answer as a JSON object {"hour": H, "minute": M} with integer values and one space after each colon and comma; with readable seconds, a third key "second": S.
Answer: {"hour": 12, "minute": 1, "second": 8}
